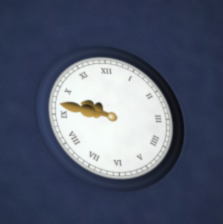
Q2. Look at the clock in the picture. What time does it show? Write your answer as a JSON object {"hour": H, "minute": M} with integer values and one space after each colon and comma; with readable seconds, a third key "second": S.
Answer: {"hour": 9, "minute": 47}
